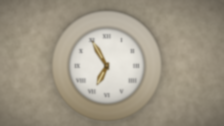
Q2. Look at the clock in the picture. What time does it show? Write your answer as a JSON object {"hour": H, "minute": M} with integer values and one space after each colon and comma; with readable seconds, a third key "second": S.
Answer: {"hour": 6, "minute": 55}
